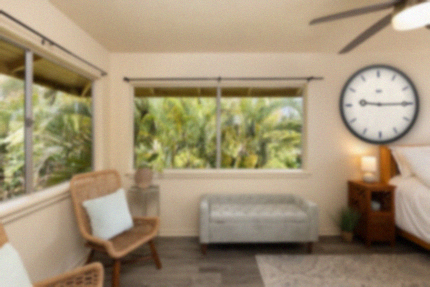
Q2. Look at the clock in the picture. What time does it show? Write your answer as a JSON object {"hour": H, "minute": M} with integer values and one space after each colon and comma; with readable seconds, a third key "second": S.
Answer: {"hour": 9, "minute": 15}
